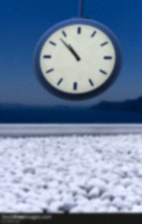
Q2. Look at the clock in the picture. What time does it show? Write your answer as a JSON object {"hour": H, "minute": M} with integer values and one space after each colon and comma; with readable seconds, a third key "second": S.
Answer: {"hour": 10, "minute": 53}
